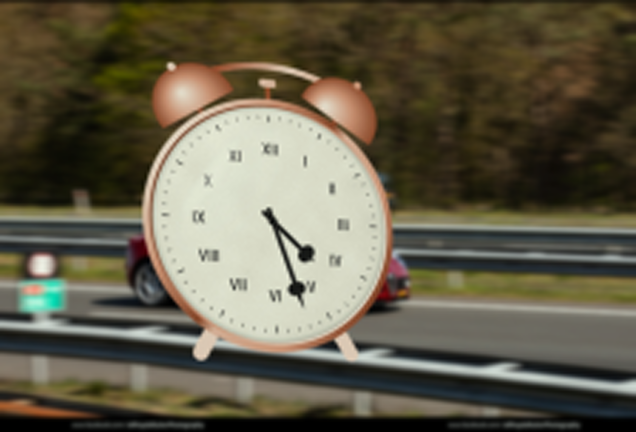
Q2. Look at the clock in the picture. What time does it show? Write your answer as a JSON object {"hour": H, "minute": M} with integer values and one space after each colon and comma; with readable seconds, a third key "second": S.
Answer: {"hour": 4, "minute": 27}
